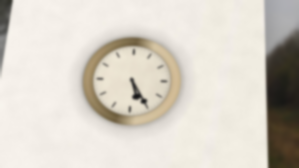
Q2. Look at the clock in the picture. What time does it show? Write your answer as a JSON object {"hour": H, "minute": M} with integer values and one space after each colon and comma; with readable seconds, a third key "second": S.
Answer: {"hour": 5, "minute": 25}
